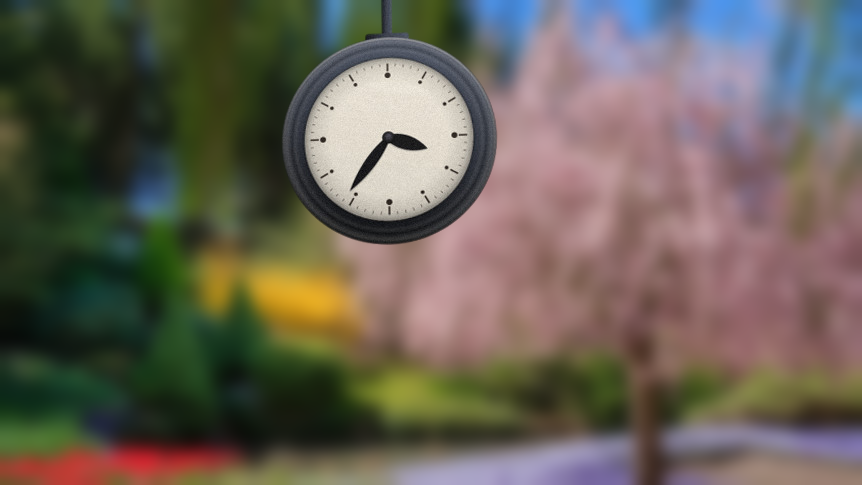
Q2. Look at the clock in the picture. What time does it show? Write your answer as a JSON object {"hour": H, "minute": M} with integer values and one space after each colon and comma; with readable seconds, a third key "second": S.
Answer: {"hour": 3, "minute": 36}
